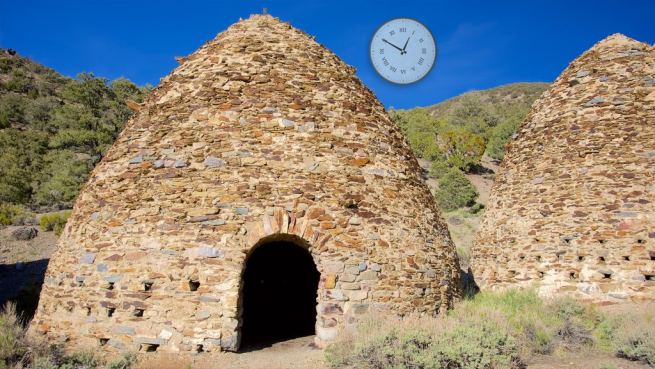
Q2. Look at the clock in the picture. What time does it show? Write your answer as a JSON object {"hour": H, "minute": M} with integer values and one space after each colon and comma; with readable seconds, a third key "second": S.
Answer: {"hour": 12, "minute": 50}
